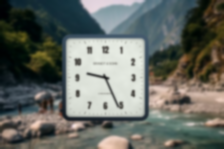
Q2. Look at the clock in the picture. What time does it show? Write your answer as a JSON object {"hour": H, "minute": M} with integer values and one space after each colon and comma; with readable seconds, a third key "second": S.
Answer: {"hour": 9, "minute": 26}
